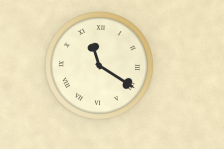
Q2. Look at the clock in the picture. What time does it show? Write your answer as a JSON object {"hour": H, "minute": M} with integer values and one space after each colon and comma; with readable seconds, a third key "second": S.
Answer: {"hour": 11, "minute": 20}
